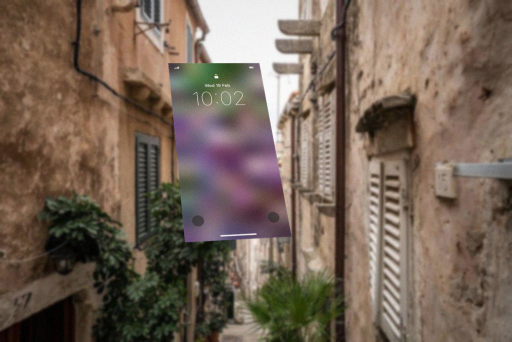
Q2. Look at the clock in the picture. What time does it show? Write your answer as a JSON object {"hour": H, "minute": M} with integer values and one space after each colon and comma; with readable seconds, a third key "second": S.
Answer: {"hour": 10, "minute": 2}
